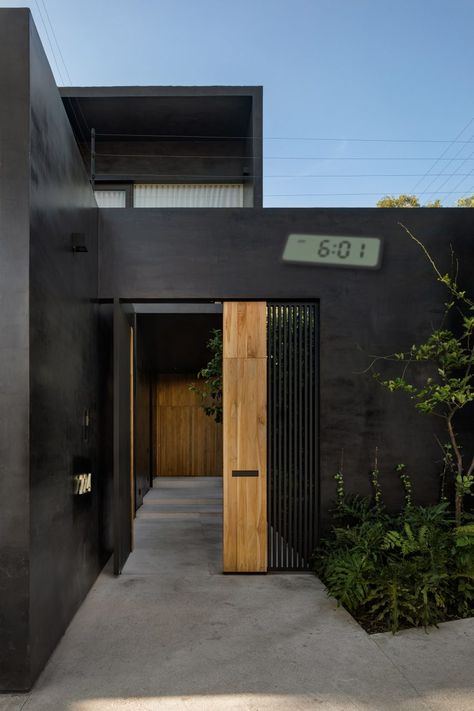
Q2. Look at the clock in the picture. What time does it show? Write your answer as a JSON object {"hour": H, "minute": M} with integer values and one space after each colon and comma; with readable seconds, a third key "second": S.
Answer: {"hour": 6, "minute": 1}
